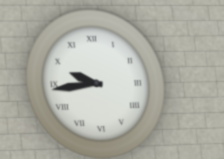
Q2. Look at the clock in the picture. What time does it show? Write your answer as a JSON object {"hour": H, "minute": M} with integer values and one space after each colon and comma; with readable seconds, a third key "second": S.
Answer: {"hour": 9, "minute": 44}
